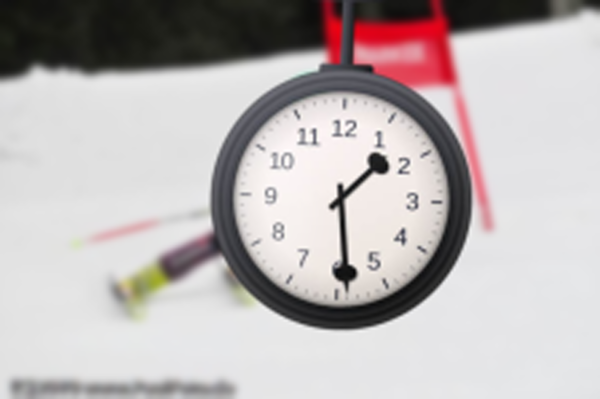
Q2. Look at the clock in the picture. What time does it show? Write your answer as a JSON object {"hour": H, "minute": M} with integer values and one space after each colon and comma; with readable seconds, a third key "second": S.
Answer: {"hour": 1, "minute": 29}
